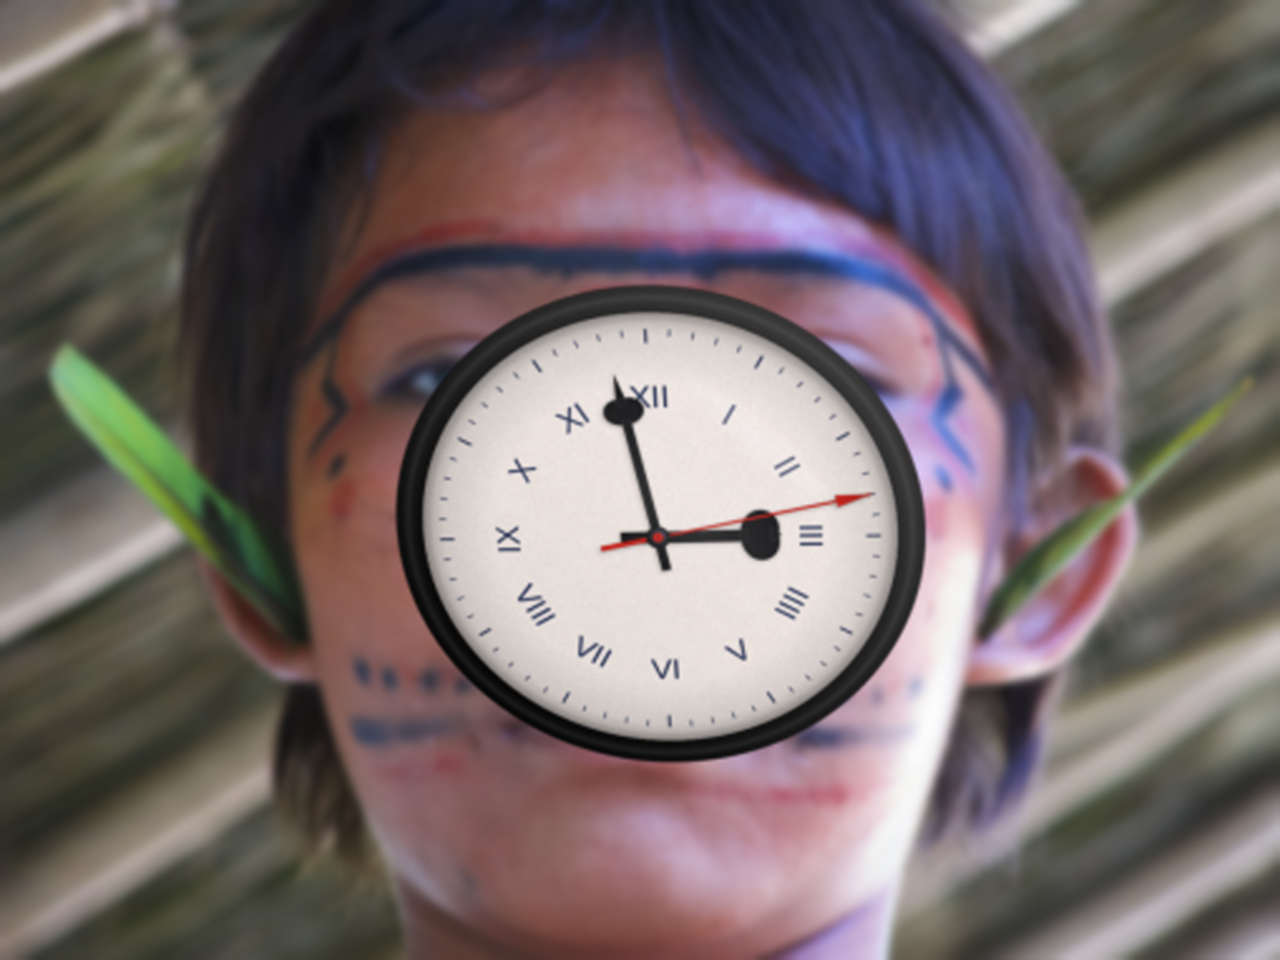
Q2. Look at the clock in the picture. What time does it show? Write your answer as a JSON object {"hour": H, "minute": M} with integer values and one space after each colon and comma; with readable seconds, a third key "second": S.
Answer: {"hour": 2, "minute": 58, "second": 13}
